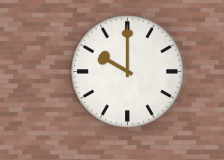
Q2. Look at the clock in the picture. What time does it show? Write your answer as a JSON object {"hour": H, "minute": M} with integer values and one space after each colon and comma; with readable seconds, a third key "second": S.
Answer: {"hour": 10, "minute": 0}
